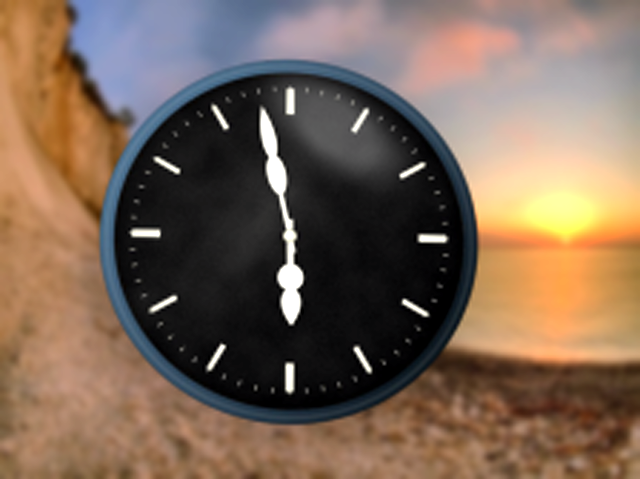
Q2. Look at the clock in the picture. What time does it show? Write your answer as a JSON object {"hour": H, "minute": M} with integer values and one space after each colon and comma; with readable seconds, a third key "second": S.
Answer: {"hour": 5, "minute": 58}
